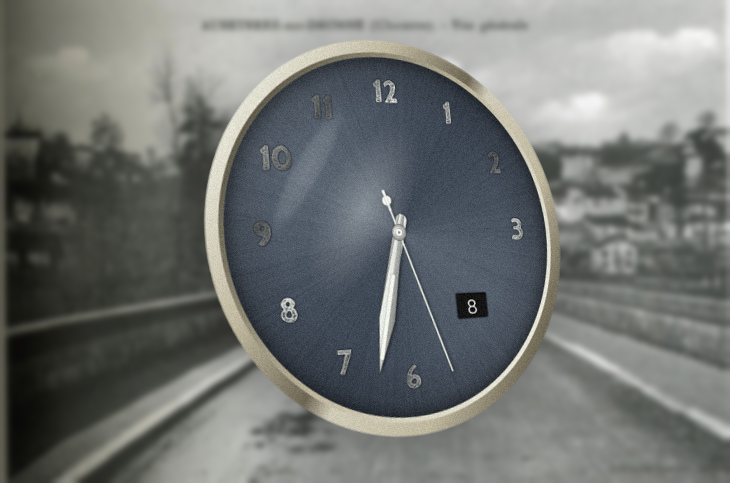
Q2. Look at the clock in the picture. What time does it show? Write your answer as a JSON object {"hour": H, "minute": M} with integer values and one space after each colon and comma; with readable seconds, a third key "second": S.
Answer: {"hour": 6, "minute": 32, "second": 27}
